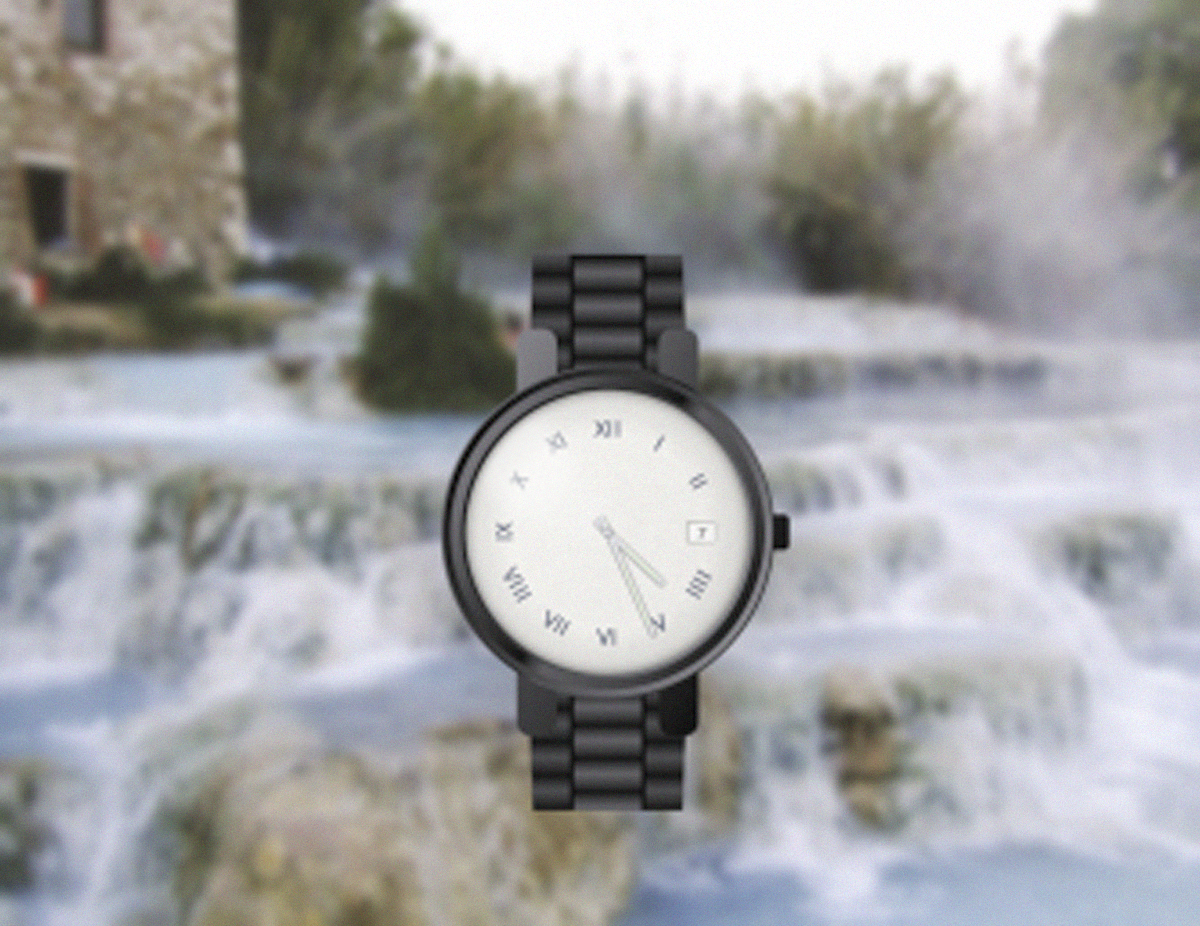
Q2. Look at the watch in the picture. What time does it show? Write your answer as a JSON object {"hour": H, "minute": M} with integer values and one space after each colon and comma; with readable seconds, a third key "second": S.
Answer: {"hour": 4, "minute": 26}
